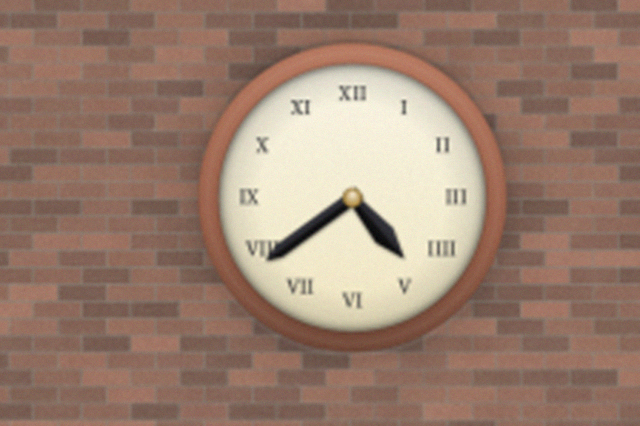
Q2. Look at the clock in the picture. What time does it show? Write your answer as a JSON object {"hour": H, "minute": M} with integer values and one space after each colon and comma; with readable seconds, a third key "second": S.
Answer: {"hour": 4, "minute": 39}
